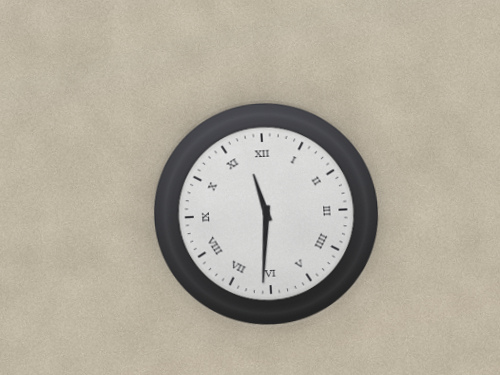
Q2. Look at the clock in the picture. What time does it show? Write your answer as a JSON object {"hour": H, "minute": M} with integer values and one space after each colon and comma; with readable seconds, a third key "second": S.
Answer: {"hour": 11, "minute": 31}
